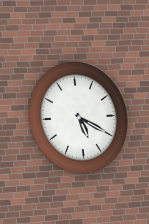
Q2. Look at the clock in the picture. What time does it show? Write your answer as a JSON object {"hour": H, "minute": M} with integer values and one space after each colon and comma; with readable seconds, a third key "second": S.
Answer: {"hour": 5, "minute": 20}
